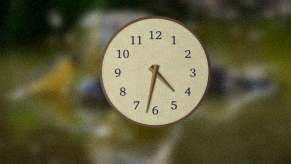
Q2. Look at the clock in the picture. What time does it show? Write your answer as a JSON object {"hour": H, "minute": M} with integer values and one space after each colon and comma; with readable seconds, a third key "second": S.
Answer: {"hour": 4, "minute": 32}
